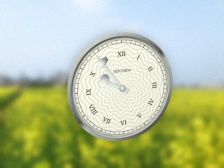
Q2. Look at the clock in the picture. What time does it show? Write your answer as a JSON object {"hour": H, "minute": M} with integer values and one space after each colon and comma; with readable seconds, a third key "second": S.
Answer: {"hour": 9, "minute": 54}
